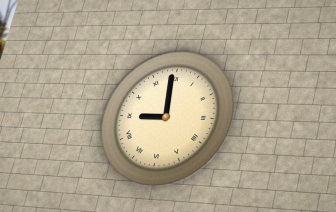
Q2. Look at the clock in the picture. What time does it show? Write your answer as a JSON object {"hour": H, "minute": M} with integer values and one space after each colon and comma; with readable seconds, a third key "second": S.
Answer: {"hour": 8, "minute": 59}
